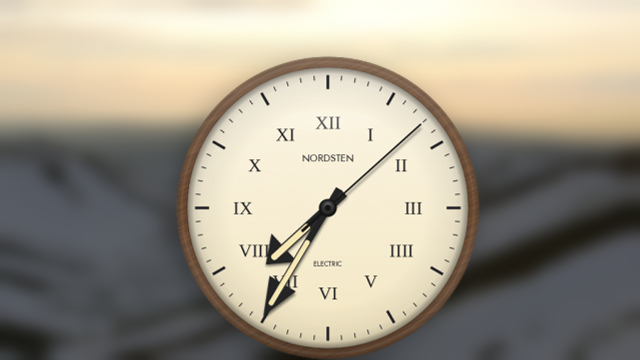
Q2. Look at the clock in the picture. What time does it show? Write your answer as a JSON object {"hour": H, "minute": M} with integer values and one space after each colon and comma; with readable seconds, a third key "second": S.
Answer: {"hour": 7, "minute": 35, "second": 8}
